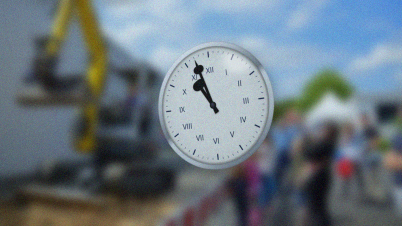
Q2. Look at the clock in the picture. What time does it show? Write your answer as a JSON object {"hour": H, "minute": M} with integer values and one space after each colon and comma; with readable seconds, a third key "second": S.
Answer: {"hour": 10, "minute": 57}
